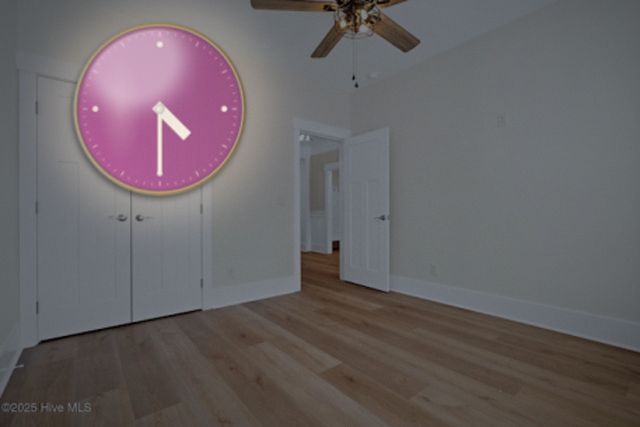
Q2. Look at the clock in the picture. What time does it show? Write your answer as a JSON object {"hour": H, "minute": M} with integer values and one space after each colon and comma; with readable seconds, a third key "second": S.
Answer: {"hour": 4, "minute": 30}
